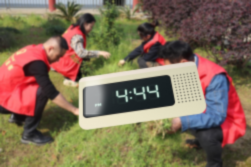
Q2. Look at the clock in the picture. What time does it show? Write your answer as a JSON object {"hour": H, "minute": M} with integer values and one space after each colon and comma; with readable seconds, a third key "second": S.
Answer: {"hour": 4, "minute": 44}
